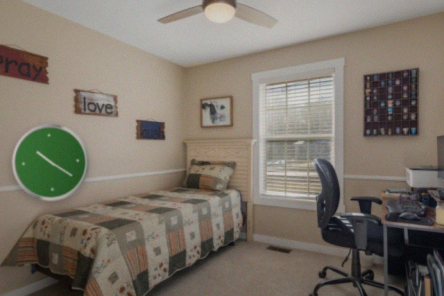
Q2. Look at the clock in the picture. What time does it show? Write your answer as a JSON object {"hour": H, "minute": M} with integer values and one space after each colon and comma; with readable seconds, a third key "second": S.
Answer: {"hour": 10, "minute": 21}
